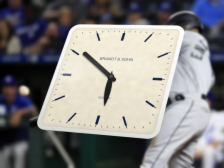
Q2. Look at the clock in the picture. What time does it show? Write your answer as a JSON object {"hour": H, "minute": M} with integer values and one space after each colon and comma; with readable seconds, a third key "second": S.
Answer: {"hour": 5, "minute": 51}
